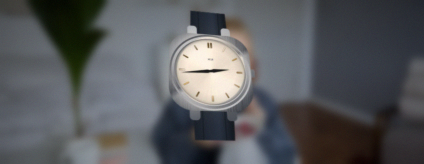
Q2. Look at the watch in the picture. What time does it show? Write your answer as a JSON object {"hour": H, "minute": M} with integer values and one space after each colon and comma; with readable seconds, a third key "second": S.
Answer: {"hour": 2, "minute": 44}
